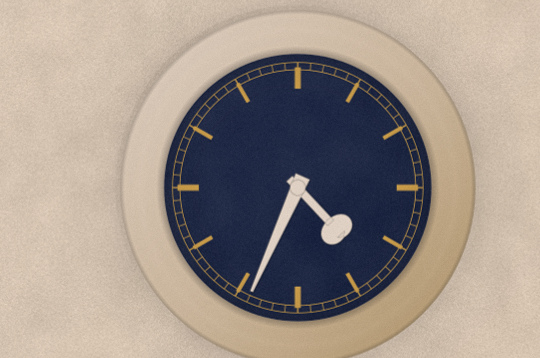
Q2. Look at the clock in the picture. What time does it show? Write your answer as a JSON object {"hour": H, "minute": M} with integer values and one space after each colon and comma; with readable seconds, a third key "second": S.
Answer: {"hour": 4, "minute": 34}
